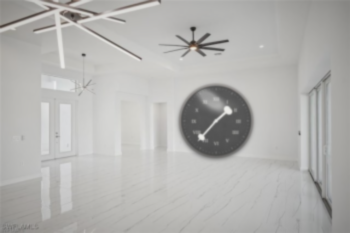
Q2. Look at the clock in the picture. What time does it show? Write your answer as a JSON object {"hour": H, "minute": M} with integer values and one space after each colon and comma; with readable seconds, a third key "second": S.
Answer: {"hour": 1, "minute": 37}
